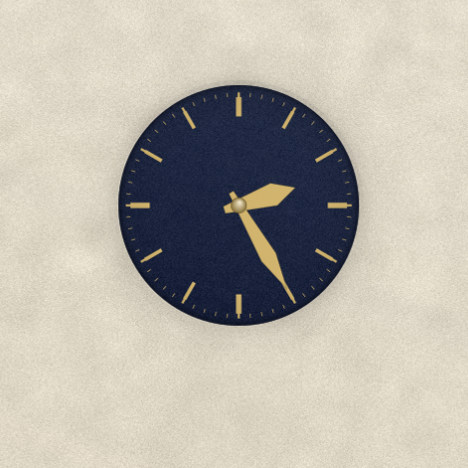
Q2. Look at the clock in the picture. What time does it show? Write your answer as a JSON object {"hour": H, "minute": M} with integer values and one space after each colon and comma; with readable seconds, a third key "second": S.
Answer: {"hour": 2, "minute": 25}
